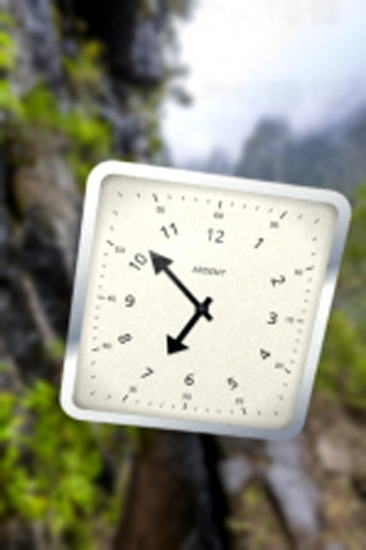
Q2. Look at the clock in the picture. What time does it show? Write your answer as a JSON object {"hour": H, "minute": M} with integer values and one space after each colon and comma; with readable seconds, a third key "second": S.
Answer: {"hour": 6, "minute": 52}
